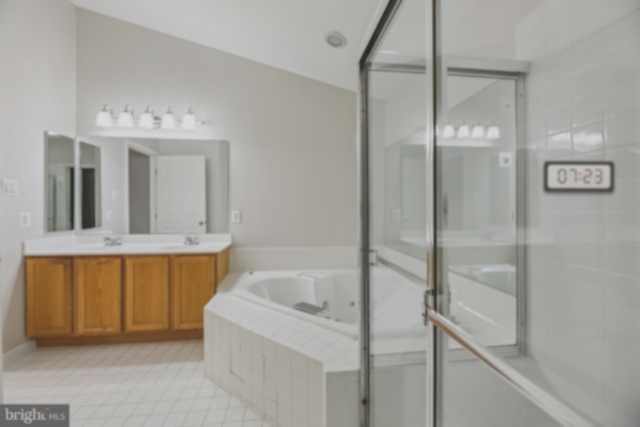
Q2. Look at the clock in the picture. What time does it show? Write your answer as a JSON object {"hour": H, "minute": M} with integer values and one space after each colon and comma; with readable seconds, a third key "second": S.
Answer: {"hour": 7, "minute": 23}
